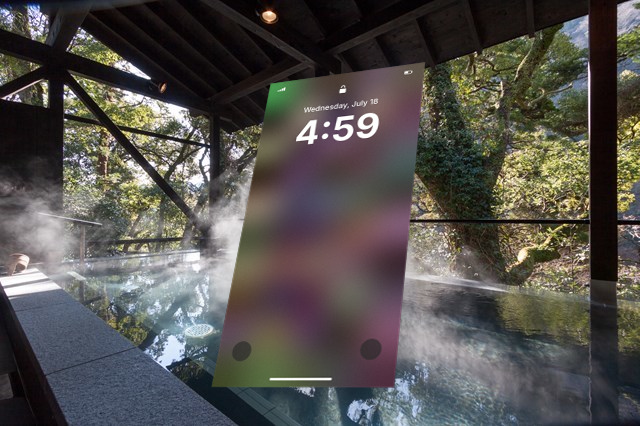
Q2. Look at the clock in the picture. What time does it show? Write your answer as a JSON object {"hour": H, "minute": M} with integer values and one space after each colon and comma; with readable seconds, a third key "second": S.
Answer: {"hour": 4, "minute": 59}
